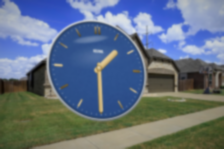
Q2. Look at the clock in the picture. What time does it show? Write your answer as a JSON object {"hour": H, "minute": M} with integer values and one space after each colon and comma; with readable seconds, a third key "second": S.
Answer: {"hour": 1, "minute": 30}
